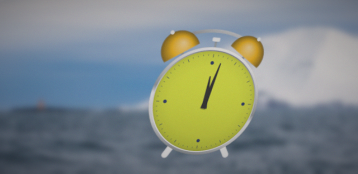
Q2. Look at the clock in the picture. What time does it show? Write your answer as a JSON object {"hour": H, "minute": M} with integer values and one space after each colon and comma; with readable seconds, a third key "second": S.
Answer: {"hour": 12, "minute": 2}
